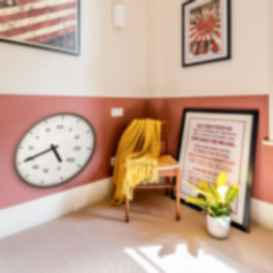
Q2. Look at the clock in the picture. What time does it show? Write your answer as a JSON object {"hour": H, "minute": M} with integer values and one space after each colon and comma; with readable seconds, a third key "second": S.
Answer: {"hour": 4, "minute": 40}
